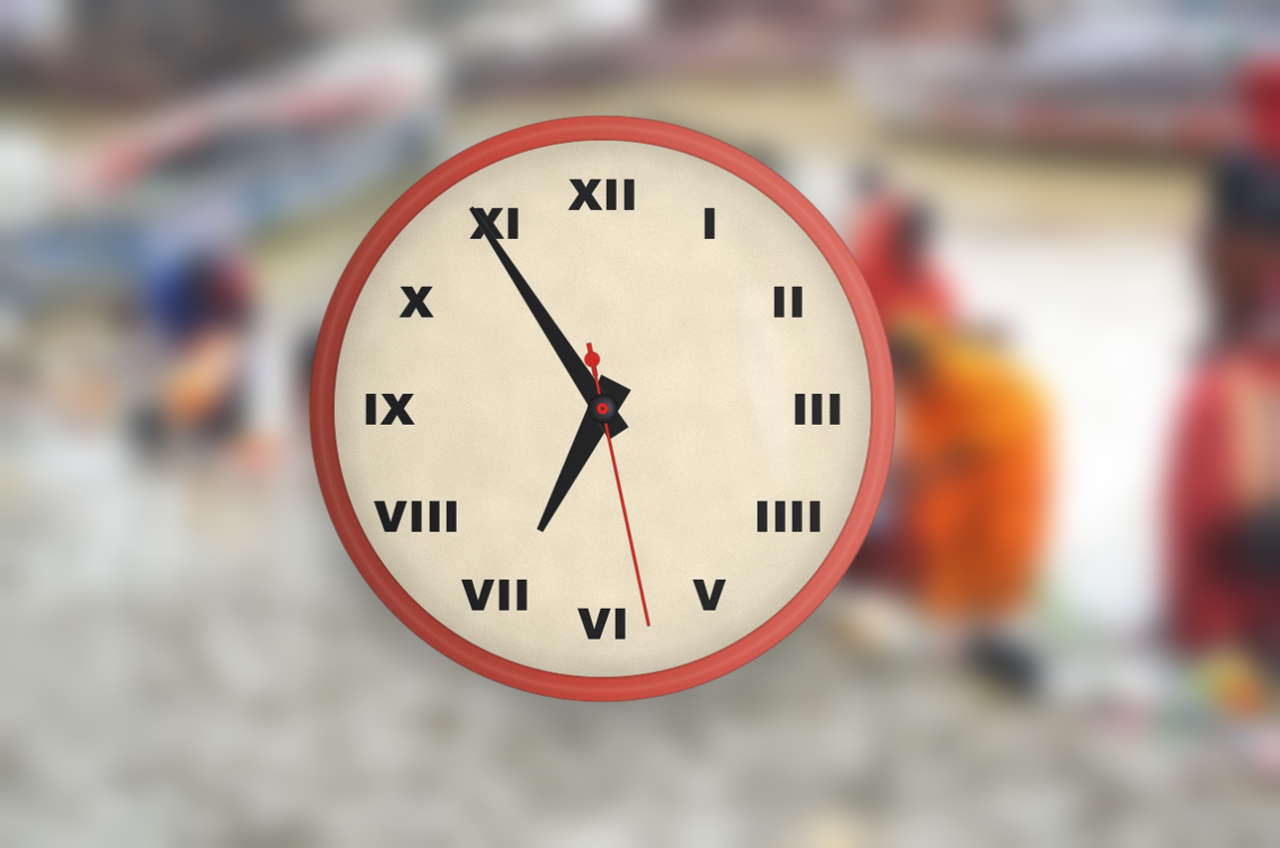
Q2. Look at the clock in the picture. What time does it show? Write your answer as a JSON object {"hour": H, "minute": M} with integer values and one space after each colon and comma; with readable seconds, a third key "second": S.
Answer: {"hour": 6, "minute": 54, "second": 28}
